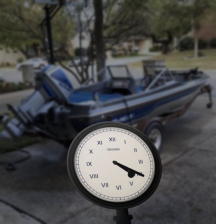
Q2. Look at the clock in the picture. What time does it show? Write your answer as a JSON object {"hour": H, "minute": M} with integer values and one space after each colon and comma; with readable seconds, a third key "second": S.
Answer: {"hour": 4, "minute": 20}
